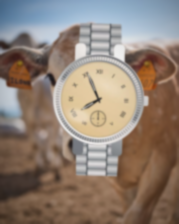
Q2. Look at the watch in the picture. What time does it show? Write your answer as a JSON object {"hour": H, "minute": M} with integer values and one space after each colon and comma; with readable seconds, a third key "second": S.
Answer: {"hour": 7, "minute": 56}
